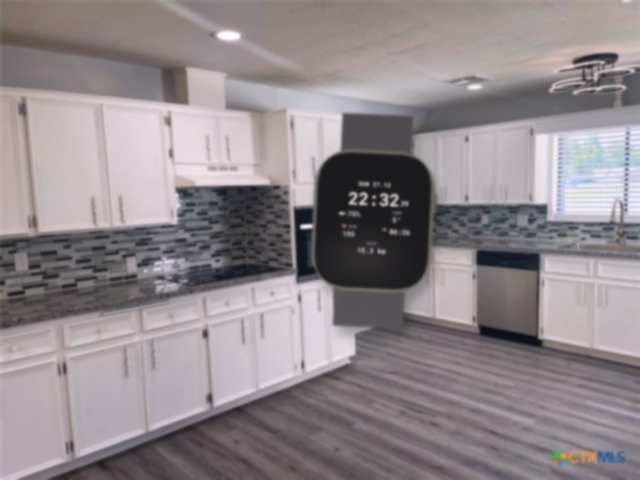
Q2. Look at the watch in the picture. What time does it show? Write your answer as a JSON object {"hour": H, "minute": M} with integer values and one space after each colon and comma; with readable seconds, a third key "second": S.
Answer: {"hour": 22, "minute": 32}
